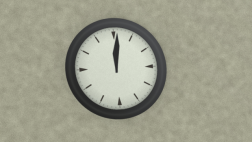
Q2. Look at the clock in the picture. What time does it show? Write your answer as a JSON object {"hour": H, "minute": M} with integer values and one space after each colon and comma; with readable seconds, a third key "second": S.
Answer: {"hour": 12, "minute": 1}
